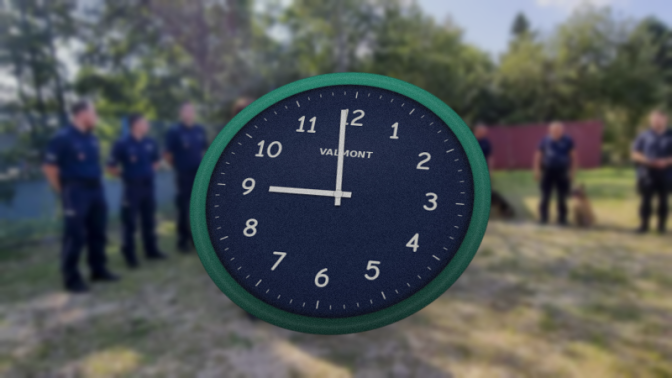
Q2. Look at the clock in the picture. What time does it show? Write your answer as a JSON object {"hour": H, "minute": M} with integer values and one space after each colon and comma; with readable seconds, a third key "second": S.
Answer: {"hour": 8, "minute": 59}
